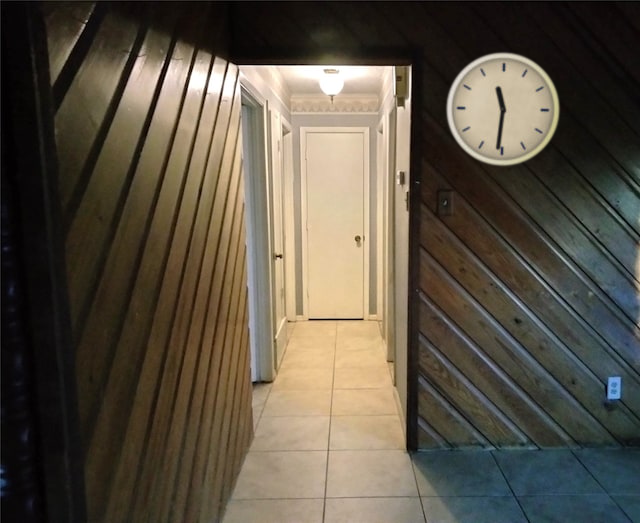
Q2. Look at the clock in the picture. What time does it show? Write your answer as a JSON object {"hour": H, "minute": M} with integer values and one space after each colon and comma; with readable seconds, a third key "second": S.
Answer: {"hour": 11, "minute": 31}
